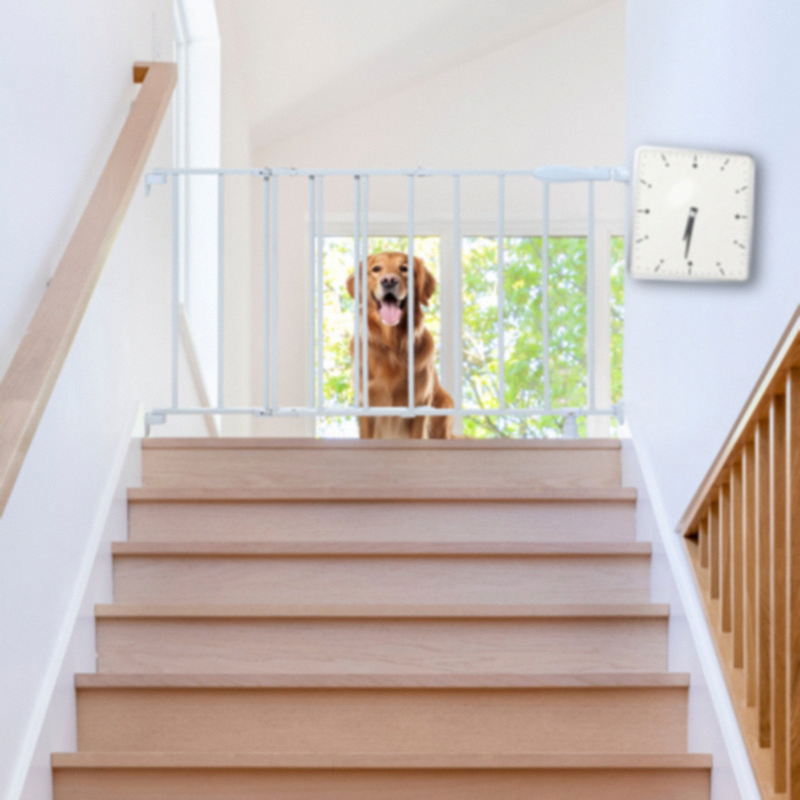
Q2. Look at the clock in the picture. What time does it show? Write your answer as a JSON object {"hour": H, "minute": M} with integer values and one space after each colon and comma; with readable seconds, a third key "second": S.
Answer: {"hour": 6, "minute": 31}
